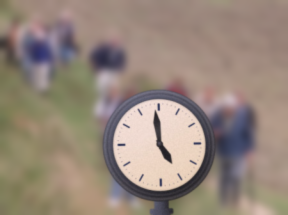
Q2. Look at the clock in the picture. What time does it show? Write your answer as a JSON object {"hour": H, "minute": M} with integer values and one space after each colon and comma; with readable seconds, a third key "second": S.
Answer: {"hour": 4, "minute": 59}
